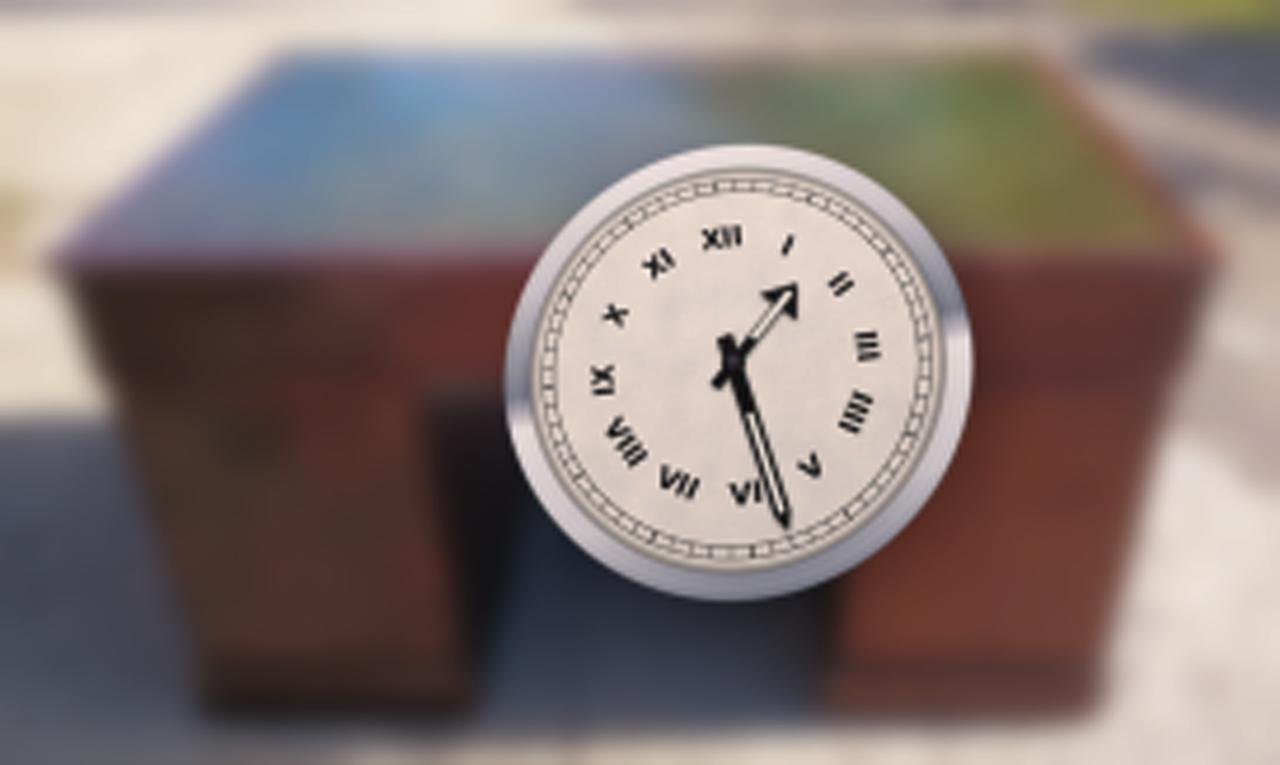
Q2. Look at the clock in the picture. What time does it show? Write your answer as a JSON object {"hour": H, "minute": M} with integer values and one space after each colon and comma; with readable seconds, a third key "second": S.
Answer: {"hour": 1, "minute": 28}
